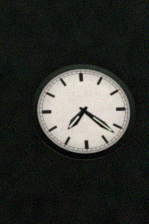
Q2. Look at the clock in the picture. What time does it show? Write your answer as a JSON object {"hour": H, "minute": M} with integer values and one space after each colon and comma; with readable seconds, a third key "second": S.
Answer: {"hour": 7, "minute": 22}
